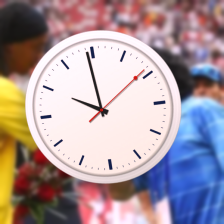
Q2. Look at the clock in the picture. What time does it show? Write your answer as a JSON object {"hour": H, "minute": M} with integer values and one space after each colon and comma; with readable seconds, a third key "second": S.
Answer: {"hour": 9, "minute": 59, "second": 9}
